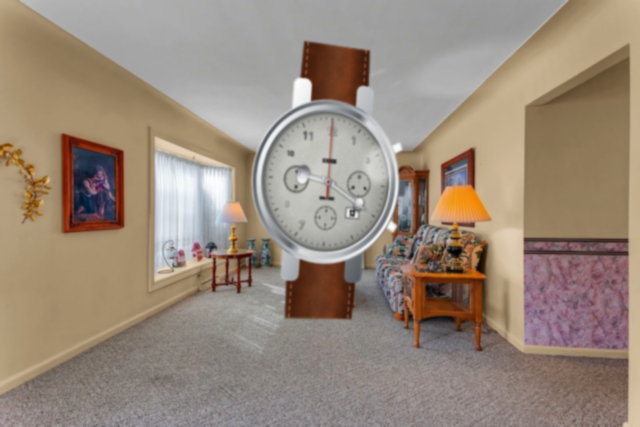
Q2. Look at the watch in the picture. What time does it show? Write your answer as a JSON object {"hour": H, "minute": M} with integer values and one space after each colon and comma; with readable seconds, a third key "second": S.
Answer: {"hour": 9, "minute": 20}
